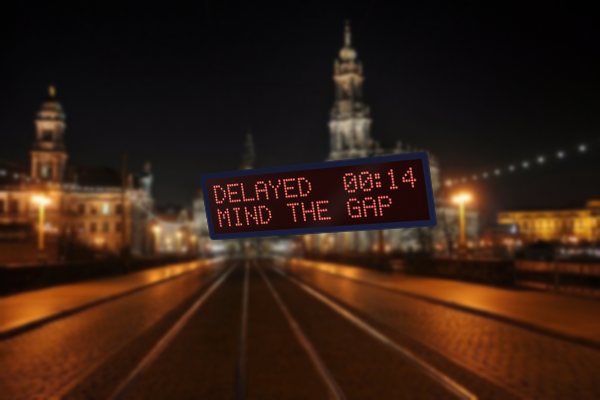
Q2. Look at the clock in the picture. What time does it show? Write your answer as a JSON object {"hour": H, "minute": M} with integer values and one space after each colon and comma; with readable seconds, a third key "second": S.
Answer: {"hour": 0, "minute": 14}
